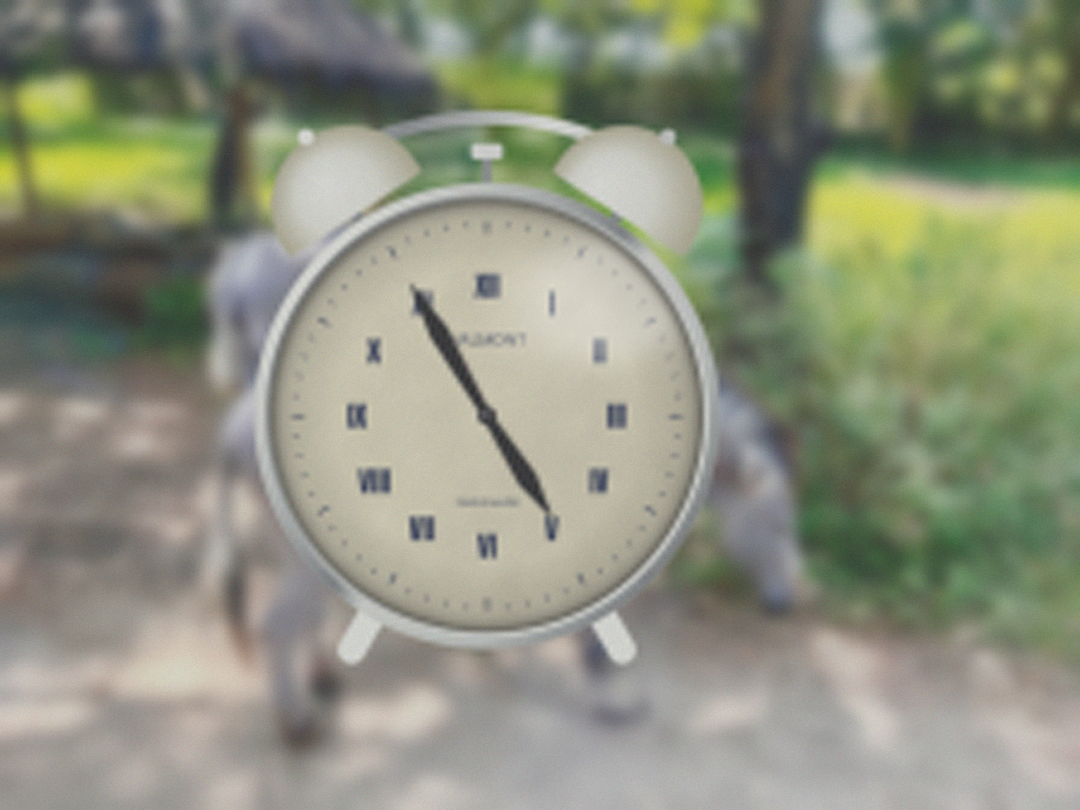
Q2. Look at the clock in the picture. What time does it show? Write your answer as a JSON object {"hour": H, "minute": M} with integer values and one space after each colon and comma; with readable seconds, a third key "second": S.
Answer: {"hour": 4, "minute": 55}
